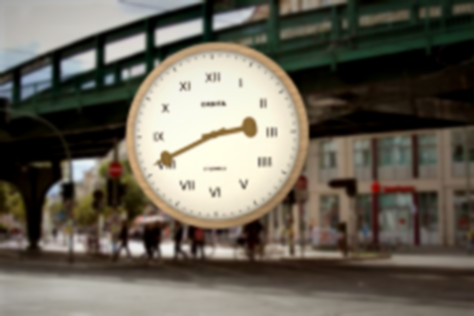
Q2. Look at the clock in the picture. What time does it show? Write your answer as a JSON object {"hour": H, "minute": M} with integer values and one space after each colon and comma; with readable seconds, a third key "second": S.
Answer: {"hour": 2, "minute": 41}
